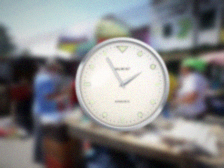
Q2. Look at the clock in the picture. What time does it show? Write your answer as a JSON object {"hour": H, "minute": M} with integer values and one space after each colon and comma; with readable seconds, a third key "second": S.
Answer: {"hour": 1, "minute": 55}
